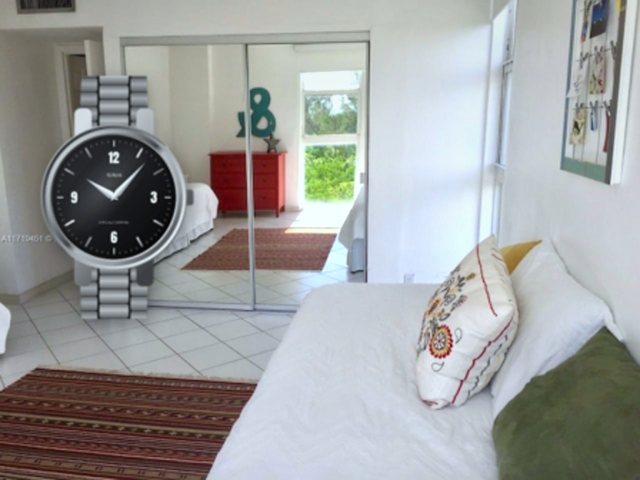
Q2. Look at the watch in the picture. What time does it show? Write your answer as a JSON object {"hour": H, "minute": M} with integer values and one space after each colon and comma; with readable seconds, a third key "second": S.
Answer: {"hour": 10, "minute": 7}
